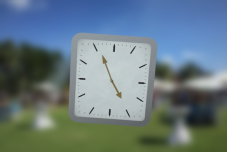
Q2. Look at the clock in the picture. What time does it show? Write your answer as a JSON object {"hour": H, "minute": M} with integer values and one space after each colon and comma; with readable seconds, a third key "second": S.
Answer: {"hour": 4, "minute": 56}
